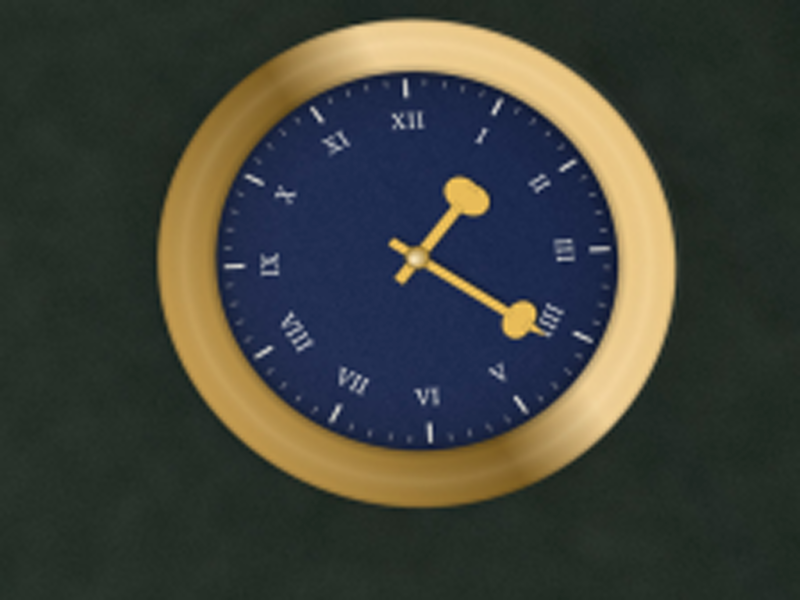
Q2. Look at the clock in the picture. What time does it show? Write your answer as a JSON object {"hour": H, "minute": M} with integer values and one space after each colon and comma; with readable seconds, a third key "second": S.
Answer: {"hour": 1, "minute": 21}
